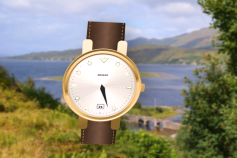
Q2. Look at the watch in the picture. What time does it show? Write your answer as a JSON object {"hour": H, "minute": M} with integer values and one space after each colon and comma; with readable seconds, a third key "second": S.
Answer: {"hour": 5, "minute": 27}
